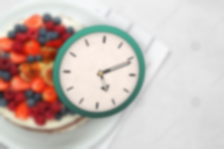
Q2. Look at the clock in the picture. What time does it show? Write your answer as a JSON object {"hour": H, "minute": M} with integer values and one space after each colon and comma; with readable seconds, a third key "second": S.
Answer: {"hour": 5, "minute": 11}
